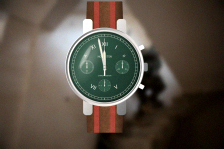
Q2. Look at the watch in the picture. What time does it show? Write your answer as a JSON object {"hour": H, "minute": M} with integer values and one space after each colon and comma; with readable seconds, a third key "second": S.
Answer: {"hour": 11, "minute": 58}
